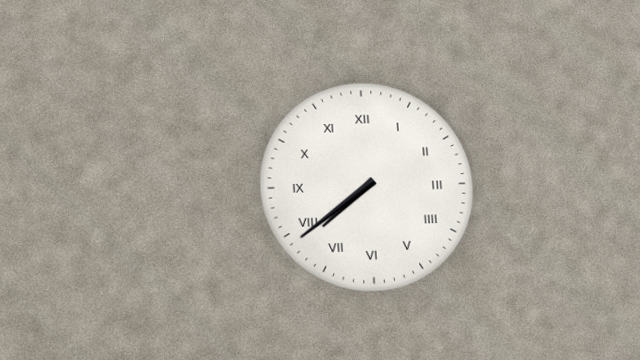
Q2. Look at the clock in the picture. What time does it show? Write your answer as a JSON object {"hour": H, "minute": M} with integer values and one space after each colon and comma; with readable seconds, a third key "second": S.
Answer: {"hour": 7, "minute": 39}
